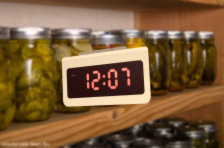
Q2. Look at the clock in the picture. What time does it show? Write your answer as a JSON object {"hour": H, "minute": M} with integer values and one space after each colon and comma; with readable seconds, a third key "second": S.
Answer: {"hour": 12, "minute": 7}
